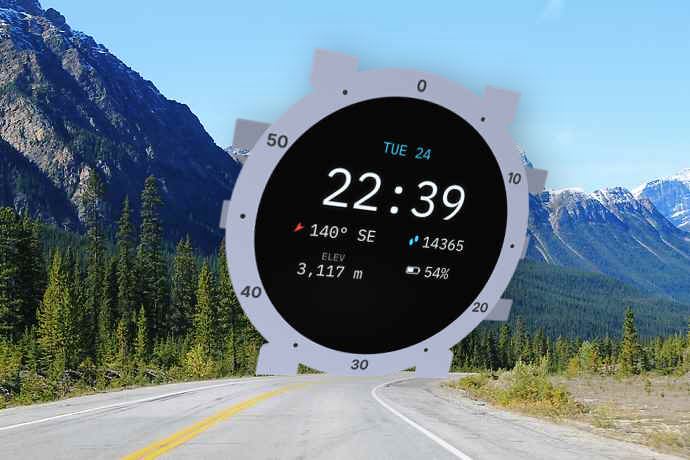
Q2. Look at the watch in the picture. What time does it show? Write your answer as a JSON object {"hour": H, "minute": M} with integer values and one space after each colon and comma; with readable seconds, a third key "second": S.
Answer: {"hour": 22, "minute": 39}
